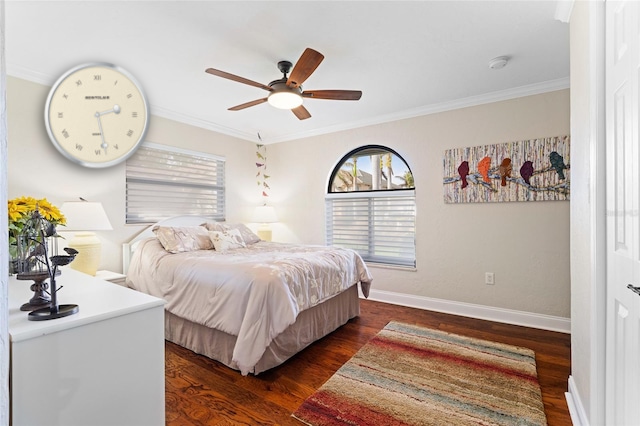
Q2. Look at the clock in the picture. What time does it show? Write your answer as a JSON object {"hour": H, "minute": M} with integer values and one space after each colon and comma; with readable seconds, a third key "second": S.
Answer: {"hour": 2, "minute": 28}
